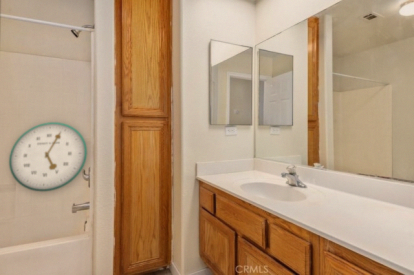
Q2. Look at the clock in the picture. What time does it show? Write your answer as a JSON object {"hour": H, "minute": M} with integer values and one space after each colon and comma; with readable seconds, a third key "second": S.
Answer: {"hour": 5, "minute": 4}
